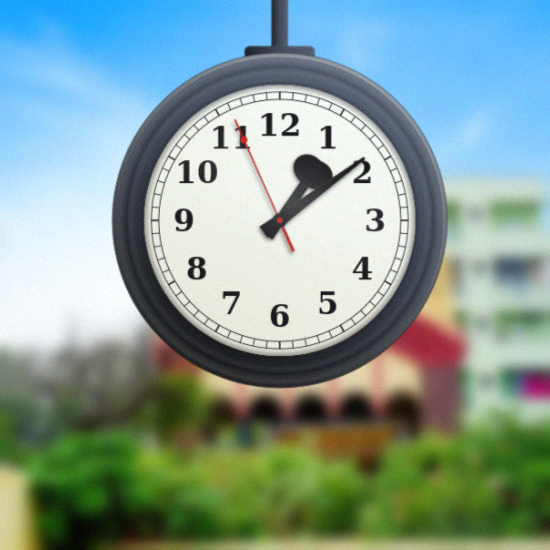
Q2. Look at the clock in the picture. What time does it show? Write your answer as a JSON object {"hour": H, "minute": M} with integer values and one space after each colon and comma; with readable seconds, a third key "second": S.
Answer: {"hour": 1, "minute": 8, "second": 56}
